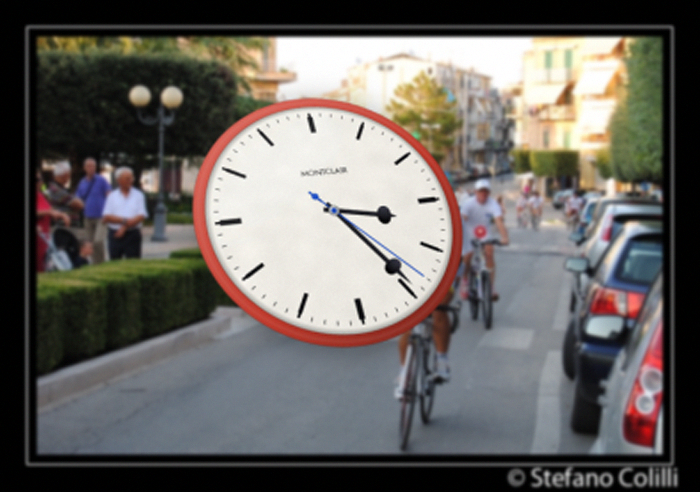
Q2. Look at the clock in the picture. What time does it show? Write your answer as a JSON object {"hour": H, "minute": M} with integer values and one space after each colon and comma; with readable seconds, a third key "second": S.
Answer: {"hour": 3, "minute": 24, "second": 23}
